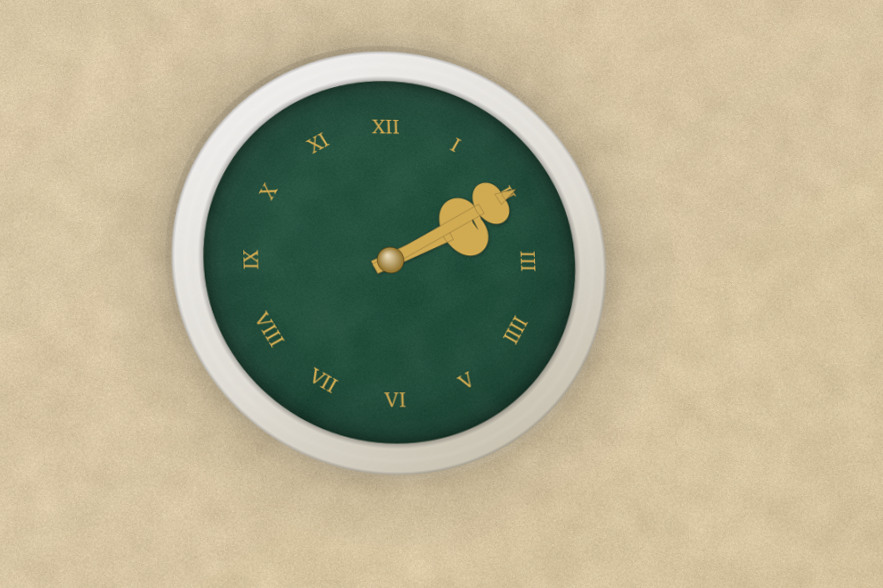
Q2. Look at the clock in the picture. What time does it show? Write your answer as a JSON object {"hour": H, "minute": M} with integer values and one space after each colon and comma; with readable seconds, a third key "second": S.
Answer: {"hour": 2, "minute": 10}
